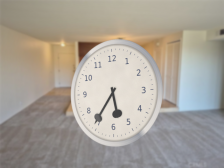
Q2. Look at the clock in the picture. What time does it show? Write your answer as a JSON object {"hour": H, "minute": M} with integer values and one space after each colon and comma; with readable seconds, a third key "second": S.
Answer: {"hour": 5, "minute": 36}
